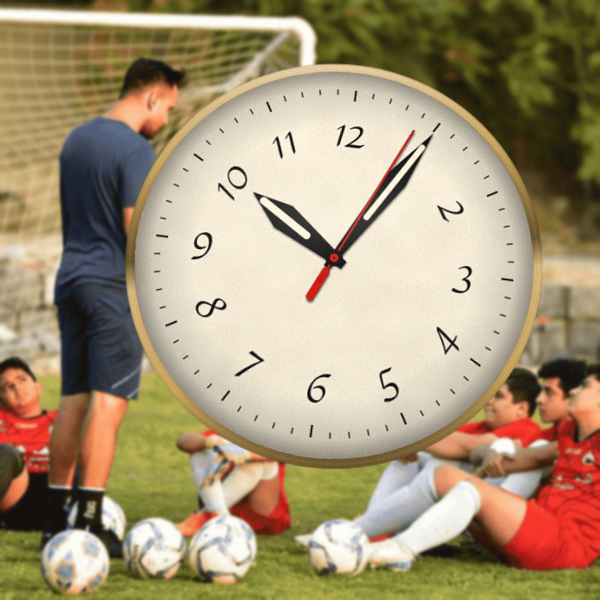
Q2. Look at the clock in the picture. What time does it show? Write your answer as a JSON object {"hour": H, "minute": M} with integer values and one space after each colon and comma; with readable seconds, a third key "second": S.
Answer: {"hour": 10, "minute": 5, "second": 4}
